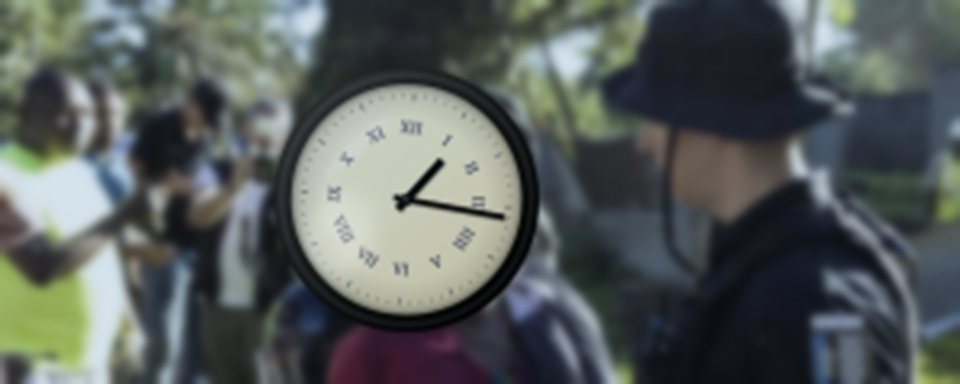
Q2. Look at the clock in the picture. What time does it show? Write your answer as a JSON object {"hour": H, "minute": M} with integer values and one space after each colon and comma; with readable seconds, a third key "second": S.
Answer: {"hour": 1, "minute": 16}
